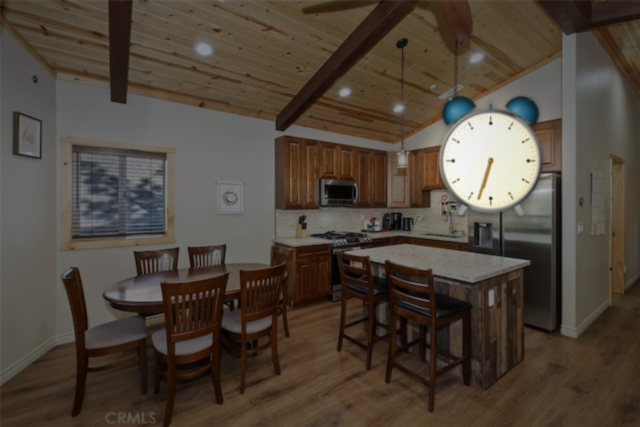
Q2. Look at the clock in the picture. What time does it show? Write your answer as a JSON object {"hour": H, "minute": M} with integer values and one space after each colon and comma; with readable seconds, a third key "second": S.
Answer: {"hour": 6, "minute": 33}
